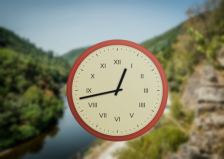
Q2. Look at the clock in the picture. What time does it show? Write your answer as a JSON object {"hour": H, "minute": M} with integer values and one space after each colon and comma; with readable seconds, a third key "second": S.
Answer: {"hour": 12, "minute": 43}
